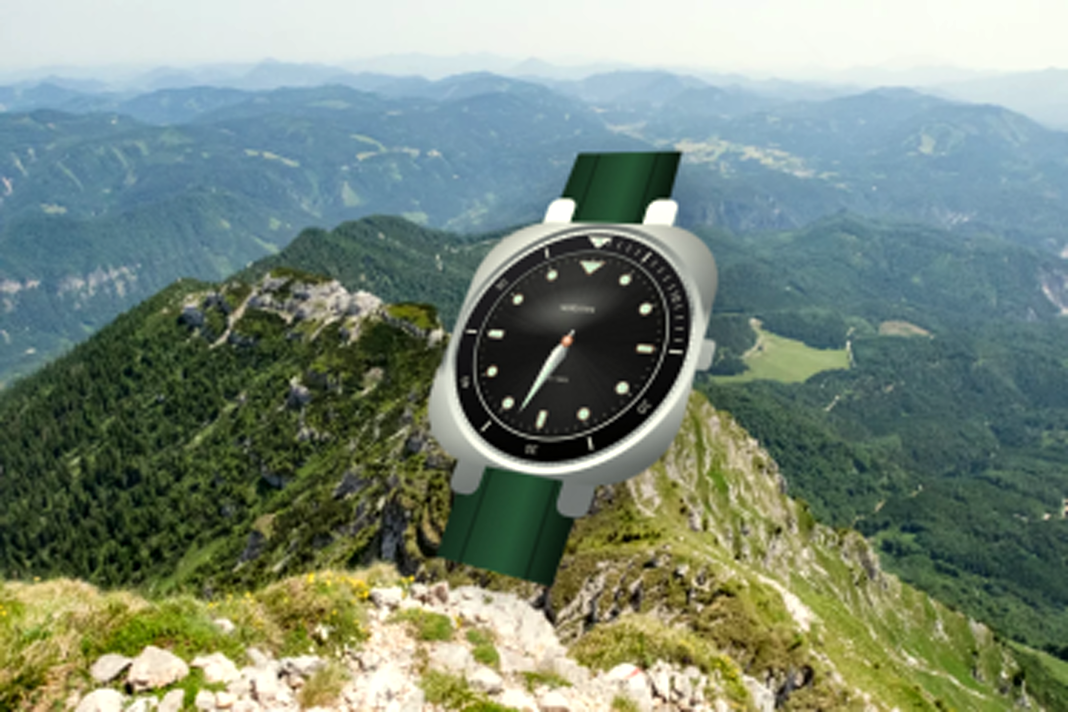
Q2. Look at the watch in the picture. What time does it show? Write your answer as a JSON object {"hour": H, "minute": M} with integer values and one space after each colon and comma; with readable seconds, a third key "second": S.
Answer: {"hour": 6, "minute": 33}
